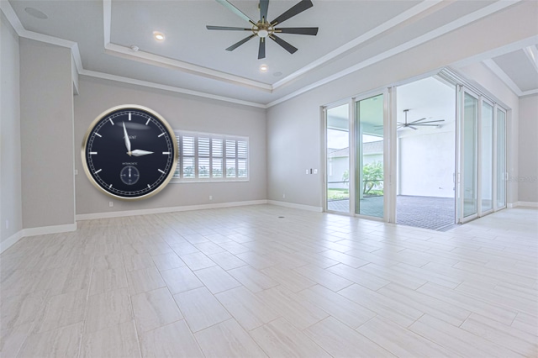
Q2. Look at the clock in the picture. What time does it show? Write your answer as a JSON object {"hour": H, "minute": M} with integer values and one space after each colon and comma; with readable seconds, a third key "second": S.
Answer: {"hour": 2, "minute": 58}
